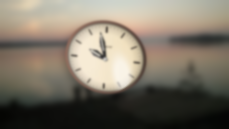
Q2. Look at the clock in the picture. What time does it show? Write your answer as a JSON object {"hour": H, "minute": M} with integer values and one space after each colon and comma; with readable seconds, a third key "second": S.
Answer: {"hour": 9, "minute": 58}
